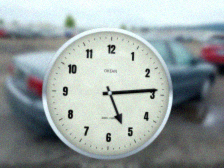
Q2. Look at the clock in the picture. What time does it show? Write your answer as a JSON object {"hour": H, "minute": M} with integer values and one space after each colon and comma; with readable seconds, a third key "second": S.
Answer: {"hour": 5, "minute": 14}
